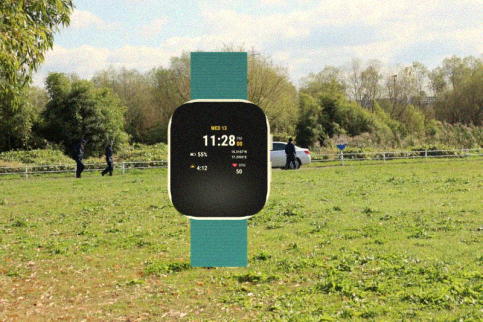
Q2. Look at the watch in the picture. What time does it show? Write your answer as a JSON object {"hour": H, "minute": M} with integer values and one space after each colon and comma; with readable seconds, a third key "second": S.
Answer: {"hour": 11, "minute": 28}
